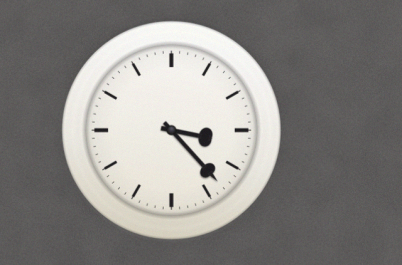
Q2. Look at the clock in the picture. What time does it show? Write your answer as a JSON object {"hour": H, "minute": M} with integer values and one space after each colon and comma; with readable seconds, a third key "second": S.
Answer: {"hour": 3, "minute": 23}
